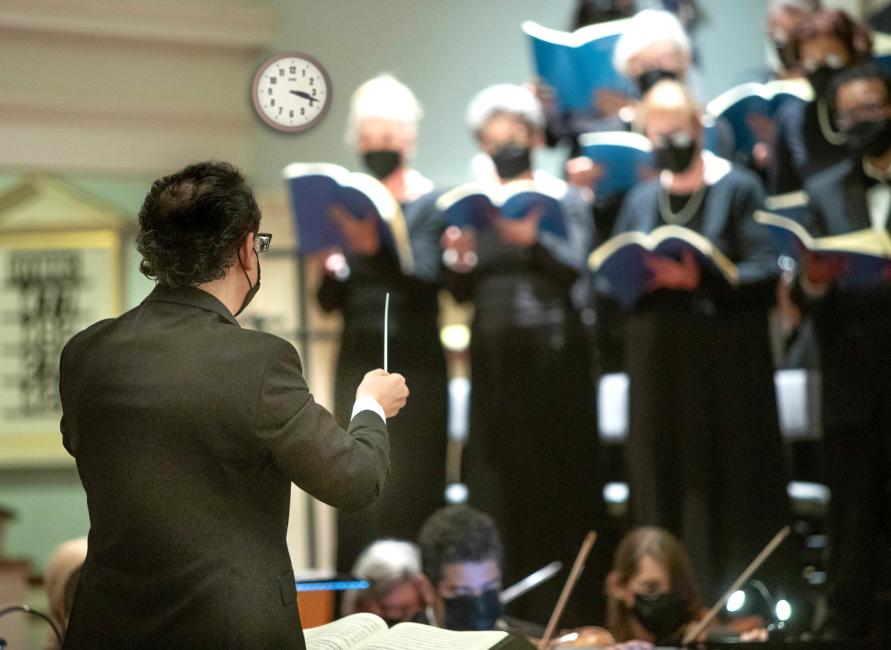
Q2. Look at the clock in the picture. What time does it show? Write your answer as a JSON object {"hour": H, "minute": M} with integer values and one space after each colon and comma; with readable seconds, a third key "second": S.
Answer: {"hour": 3, "minute": 18}
